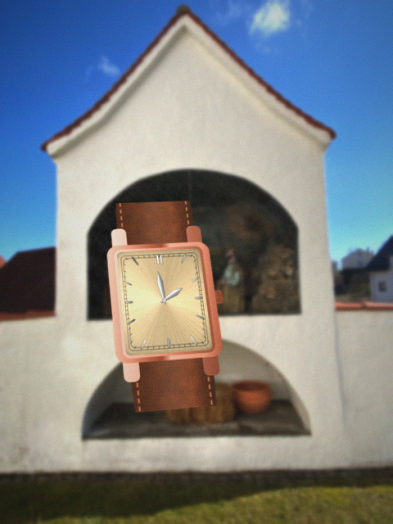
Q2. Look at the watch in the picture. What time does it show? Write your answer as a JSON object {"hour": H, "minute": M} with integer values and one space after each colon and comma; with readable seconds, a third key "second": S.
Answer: {"hour": 1, "minute": 59}
